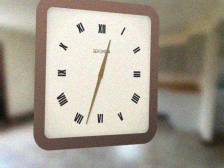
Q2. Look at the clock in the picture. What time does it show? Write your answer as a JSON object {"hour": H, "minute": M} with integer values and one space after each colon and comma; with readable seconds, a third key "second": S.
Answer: {"hour": 12, "minute": 33}
